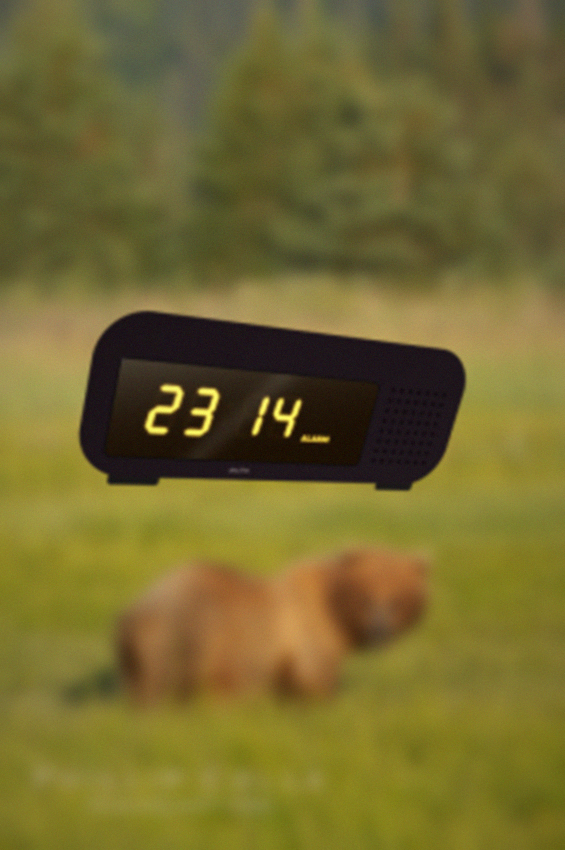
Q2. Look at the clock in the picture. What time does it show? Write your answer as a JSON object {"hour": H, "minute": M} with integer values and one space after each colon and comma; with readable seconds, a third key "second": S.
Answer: {"hour": 23, "minute": 14}
